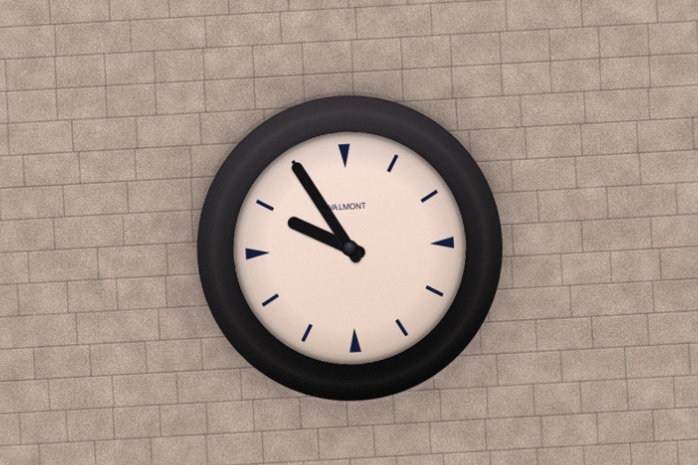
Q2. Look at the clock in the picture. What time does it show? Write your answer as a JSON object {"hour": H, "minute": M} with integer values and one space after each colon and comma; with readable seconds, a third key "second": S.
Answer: {"hour": 9, "minute": 55}
